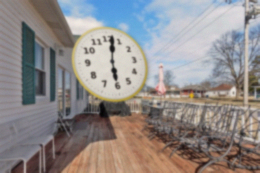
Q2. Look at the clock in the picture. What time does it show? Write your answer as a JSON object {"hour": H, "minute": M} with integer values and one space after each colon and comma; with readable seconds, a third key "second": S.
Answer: {"hour": 6, "minute": 2}
